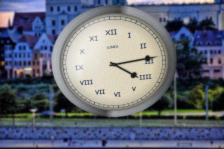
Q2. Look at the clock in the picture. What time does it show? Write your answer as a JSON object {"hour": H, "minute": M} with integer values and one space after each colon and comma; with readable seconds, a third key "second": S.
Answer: {"hour": 4, "minute": 14}
